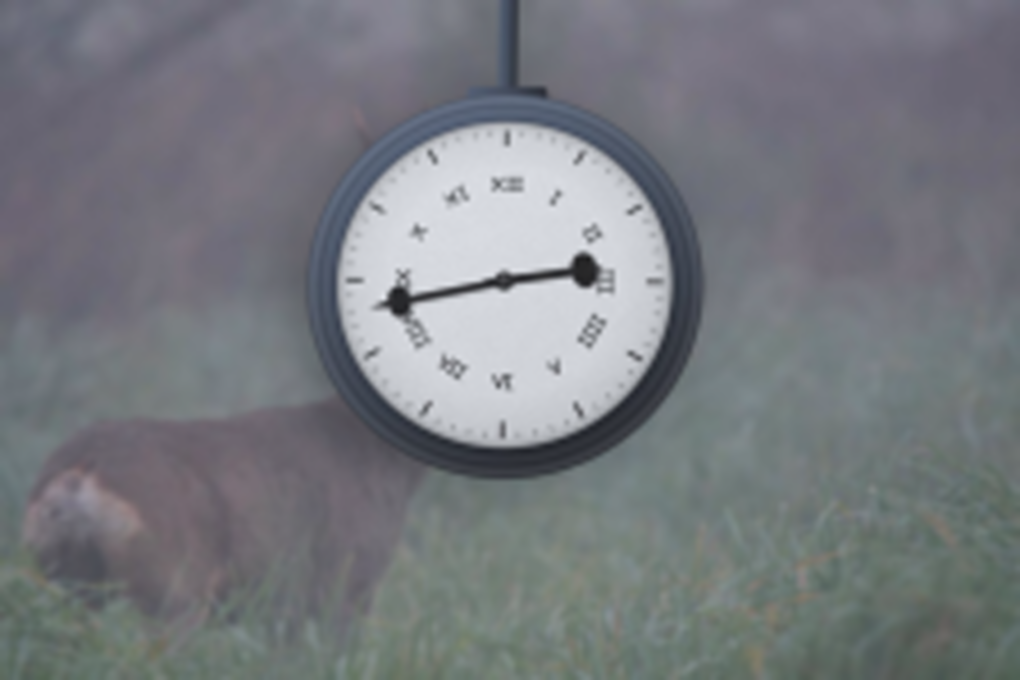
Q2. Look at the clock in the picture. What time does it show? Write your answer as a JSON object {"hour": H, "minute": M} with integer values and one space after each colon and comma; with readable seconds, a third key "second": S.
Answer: {"hour": 2, "minute": 43}
